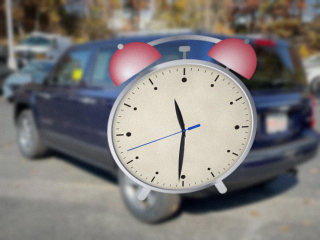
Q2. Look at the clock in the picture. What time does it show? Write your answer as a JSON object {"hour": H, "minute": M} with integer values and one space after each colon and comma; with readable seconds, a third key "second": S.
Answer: {"hour": 11, "minute": 30, "second": 42}
